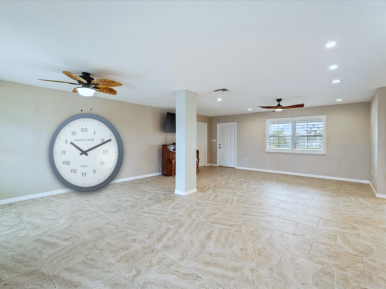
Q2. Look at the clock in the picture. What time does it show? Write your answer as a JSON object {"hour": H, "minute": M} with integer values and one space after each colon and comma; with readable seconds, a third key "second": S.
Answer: {"hour": 10, "minute": 11}
